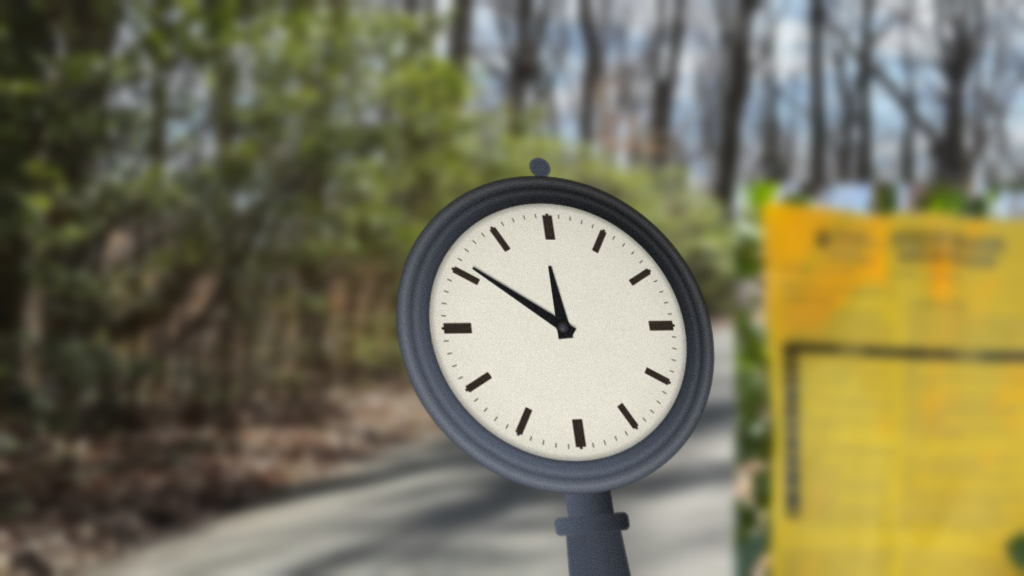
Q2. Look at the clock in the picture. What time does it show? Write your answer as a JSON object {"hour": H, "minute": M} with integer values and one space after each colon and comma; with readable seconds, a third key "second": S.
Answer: {"hour": 11, "minute": 51}
